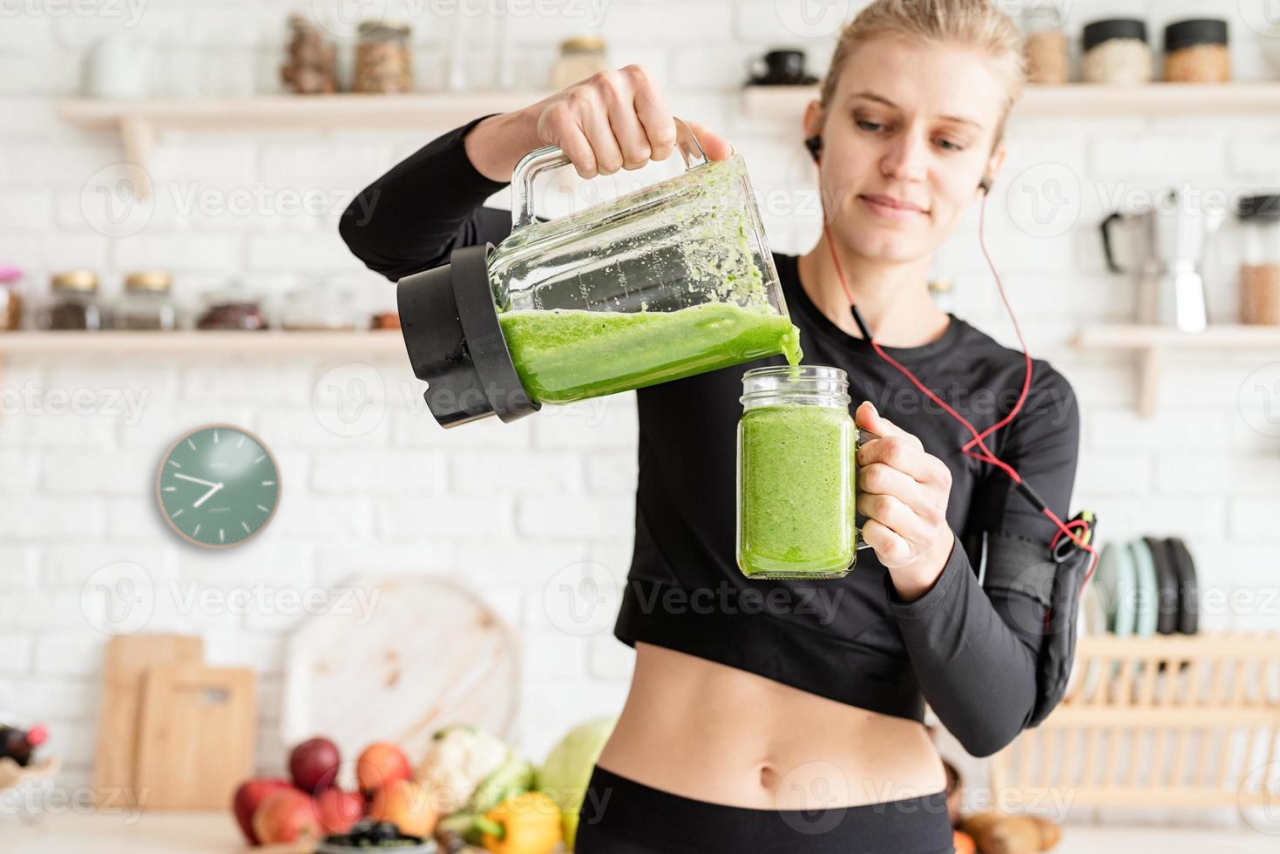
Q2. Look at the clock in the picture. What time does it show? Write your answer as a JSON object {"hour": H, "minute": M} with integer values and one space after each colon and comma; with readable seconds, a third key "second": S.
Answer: {"hour": 7, "minute": 48}
